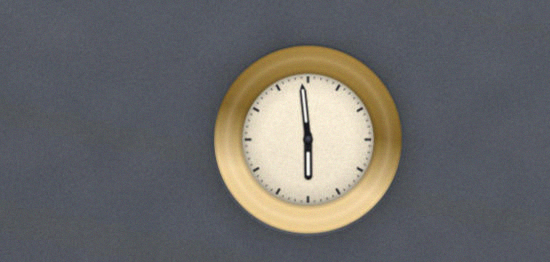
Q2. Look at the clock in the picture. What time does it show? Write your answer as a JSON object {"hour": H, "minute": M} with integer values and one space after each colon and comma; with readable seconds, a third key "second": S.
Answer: {"hour": 5, "minute": 59}
